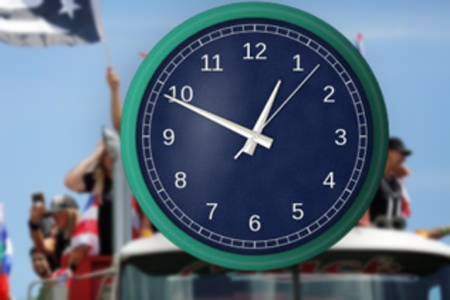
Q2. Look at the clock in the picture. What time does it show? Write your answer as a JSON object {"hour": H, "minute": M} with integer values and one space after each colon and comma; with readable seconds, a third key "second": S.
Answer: {"hour": 12, "minute": 49, "second": 7}
